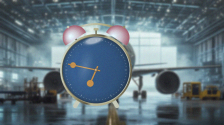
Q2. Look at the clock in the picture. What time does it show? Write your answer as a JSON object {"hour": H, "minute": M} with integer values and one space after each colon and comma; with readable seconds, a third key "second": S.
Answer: {"hour": 6, "minute": 47}
